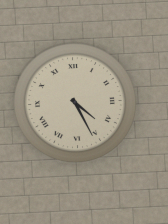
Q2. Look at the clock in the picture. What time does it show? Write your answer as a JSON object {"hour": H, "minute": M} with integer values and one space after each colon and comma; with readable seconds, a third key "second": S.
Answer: {"hour": 4, "minute": 26}
